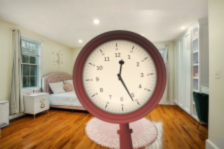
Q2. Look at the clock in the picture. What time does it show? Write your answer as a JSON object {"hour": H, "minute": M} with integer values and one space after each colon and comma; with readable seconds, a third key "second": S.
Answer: {"hour": 12, "minute": 26}
